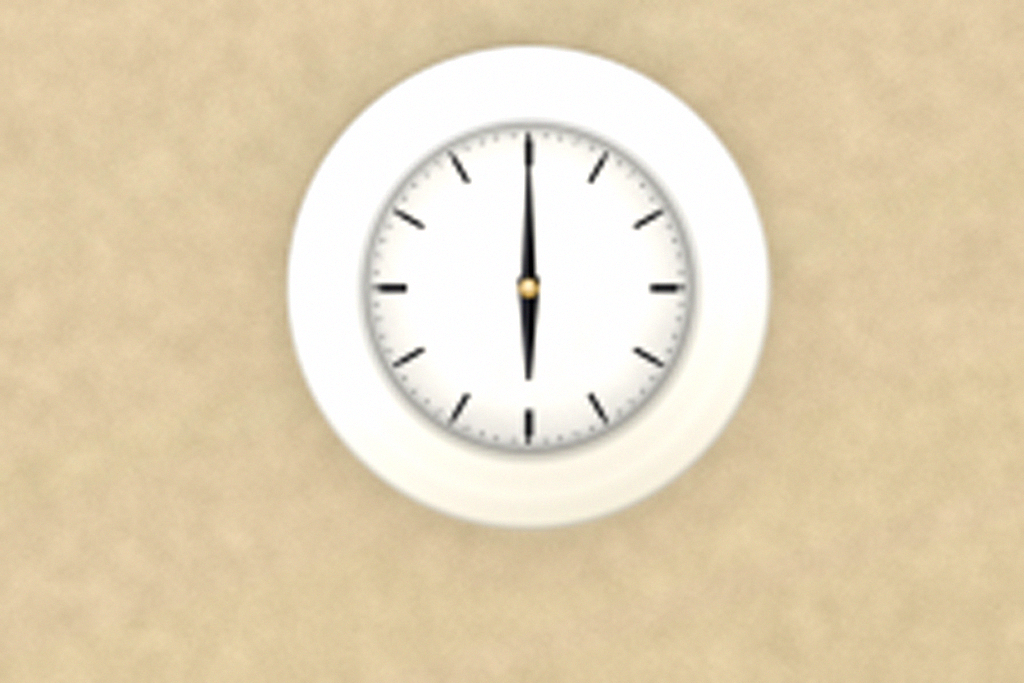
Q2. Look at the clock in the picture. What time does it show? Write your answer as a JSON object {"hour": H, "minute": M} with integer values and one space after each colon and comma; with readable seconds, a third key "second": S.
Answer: {"hour": 6, "minute": 0}
